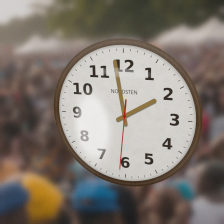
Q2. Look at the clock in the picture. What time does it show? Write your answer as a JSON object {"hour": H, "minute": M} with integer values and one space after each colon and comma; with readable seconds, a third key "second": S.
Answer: {"hour": 1, "minute": 58, "second": 31}
